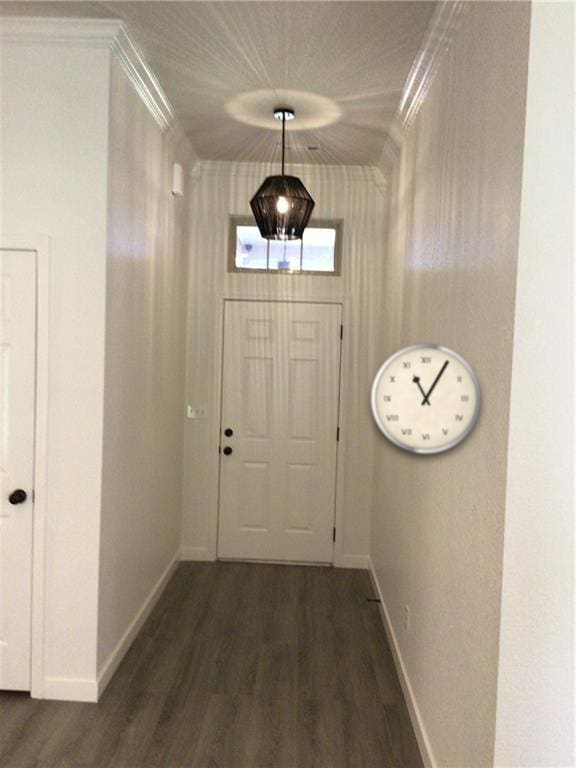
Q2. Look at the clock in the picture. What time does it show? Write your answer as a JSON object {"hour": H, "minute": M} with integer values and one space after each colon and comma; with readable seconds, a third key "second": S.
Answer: {"hour": 11, "minute": 5}
